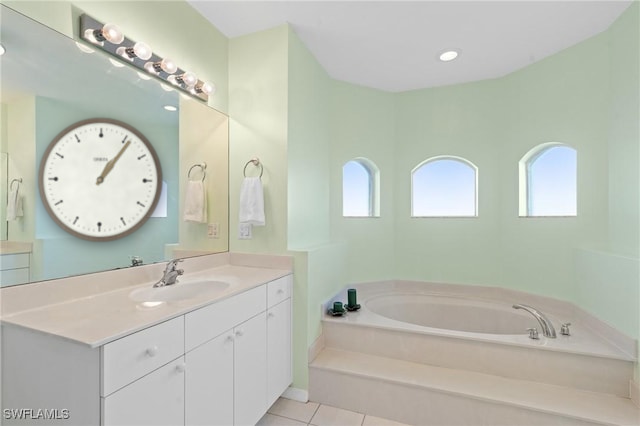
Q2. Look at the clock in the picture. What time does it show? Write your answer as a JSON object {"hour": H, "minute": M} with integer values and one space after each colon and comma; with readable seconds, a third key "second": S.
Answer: {"hour": 1, "minute": 6}
